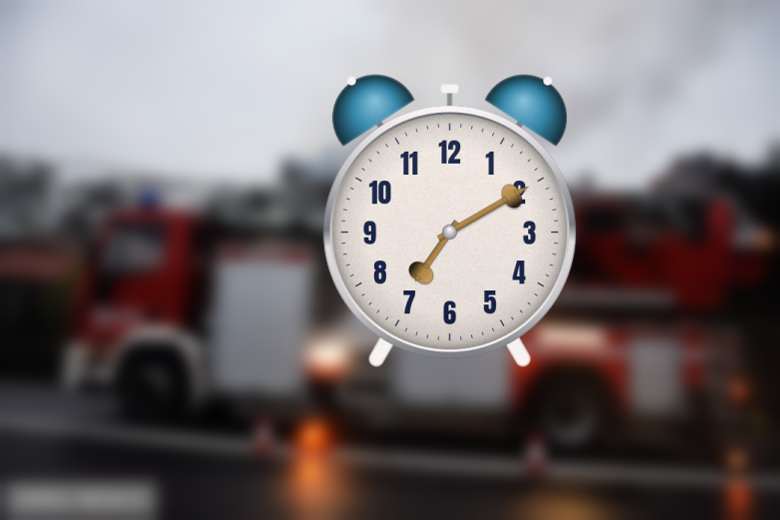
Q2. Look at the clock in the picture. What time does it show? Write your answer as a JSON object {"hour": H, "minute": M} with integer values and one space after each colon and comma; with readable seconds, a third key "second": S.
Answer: {"hour": 7, "minute": 10}
